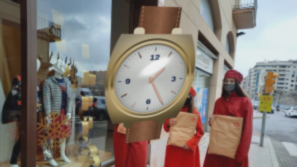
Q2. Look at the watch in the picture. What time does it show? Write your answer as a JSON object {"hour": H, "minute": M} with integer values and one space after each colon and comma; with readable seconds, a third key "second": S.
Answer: {"hour": 1, "minute": 25}
